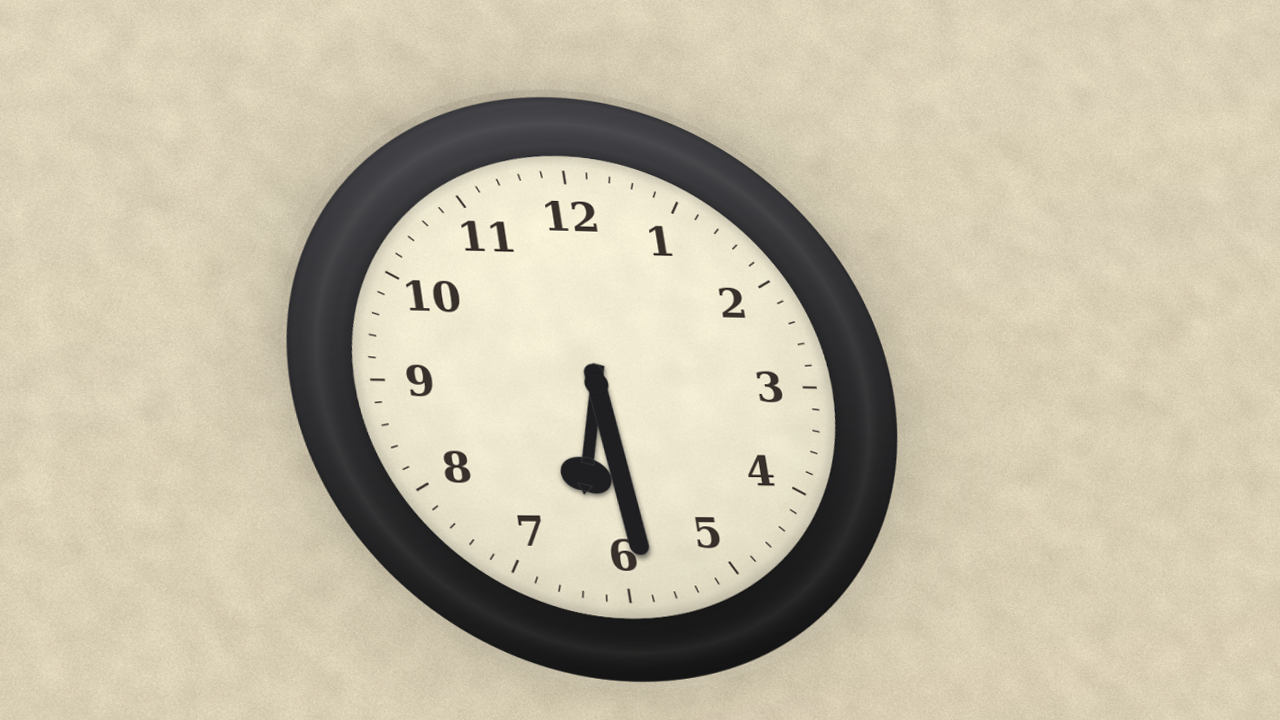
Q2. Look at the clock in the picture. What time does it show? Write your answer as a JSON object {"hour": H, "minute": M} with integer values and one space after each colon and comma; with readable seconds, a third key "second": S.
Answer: {"hour": 6, "minute": 29}
